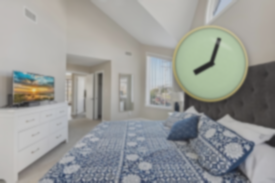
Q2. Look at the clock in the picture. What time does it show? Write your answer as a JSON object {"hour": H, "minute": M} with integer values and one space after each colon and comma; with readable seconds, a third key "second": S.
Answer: {"hour": 8, "minute": 3}
